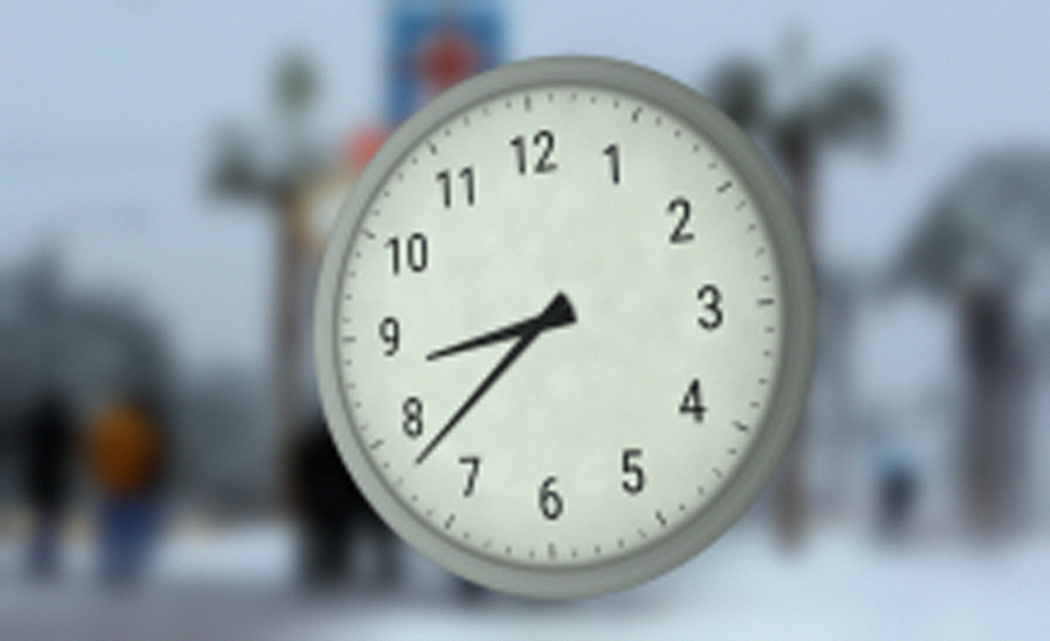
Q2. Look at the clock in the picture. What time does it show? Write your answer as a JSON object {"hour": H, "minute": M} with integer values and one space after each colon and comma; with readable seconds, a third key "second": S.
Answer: {"hour": 8, "minute": 38}
